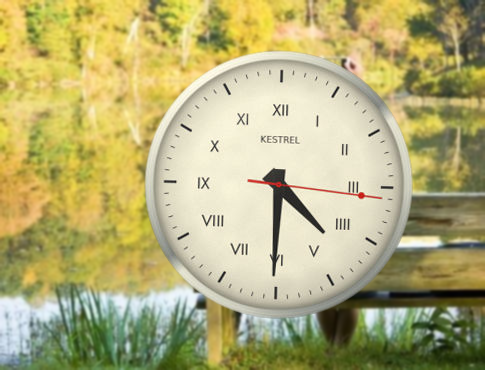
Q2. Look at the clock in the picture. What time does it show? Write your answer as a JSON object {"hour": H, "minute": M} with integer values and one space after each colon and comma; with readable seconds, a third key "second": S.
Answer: {"hour": 4, "minute": 30, "second": 16}
